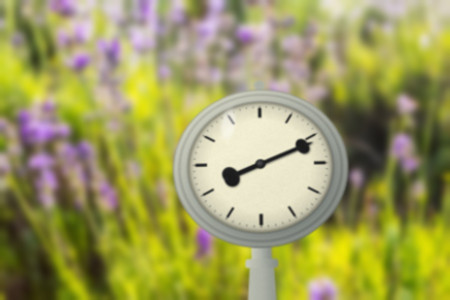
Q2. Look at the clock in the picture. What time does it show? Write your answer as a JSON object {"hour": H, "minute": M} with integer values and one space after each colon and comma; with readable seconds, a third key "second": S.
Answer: {"hour": 8, "minute": 11}
